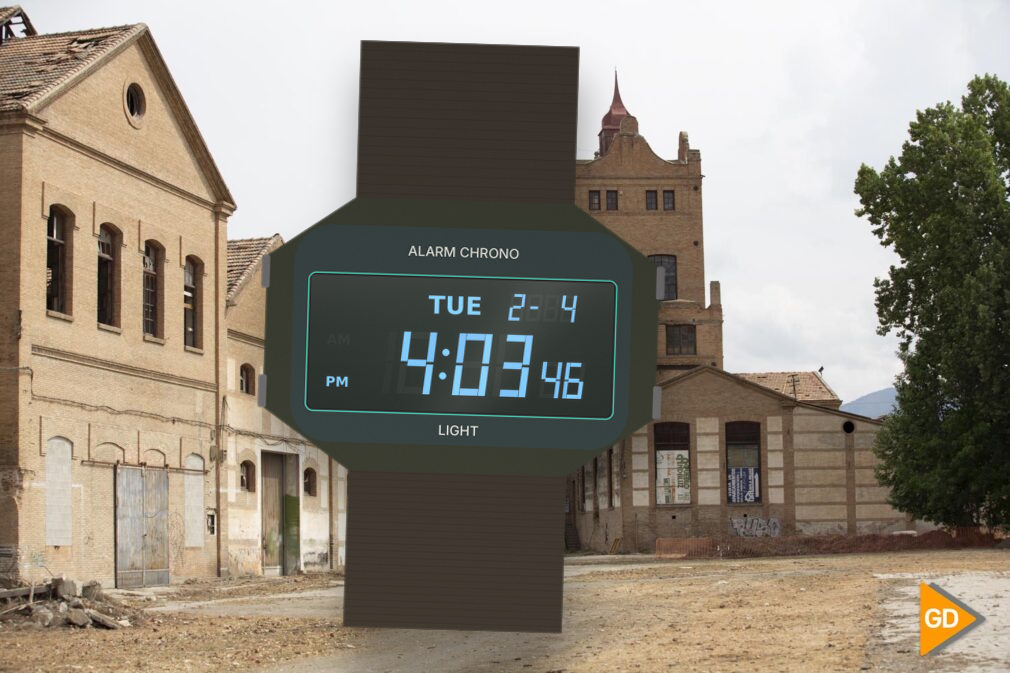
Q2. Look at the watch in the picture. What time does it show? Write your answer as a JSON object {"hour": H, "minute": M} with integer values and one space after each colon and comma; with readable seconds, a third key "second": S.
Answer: {"hour": 4, "minute": 3, "second": 46}
